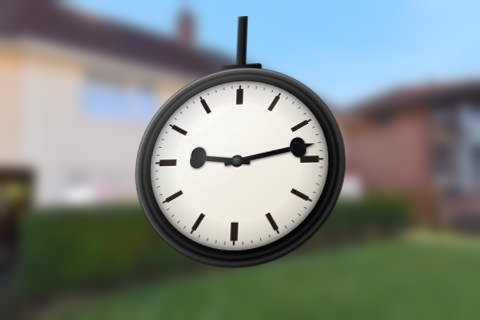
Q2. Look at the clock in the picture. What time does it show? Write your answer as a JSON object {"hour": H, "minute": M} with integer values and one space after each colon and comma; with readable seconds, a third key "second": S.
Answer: {"hour": 9, "minute": 13}
